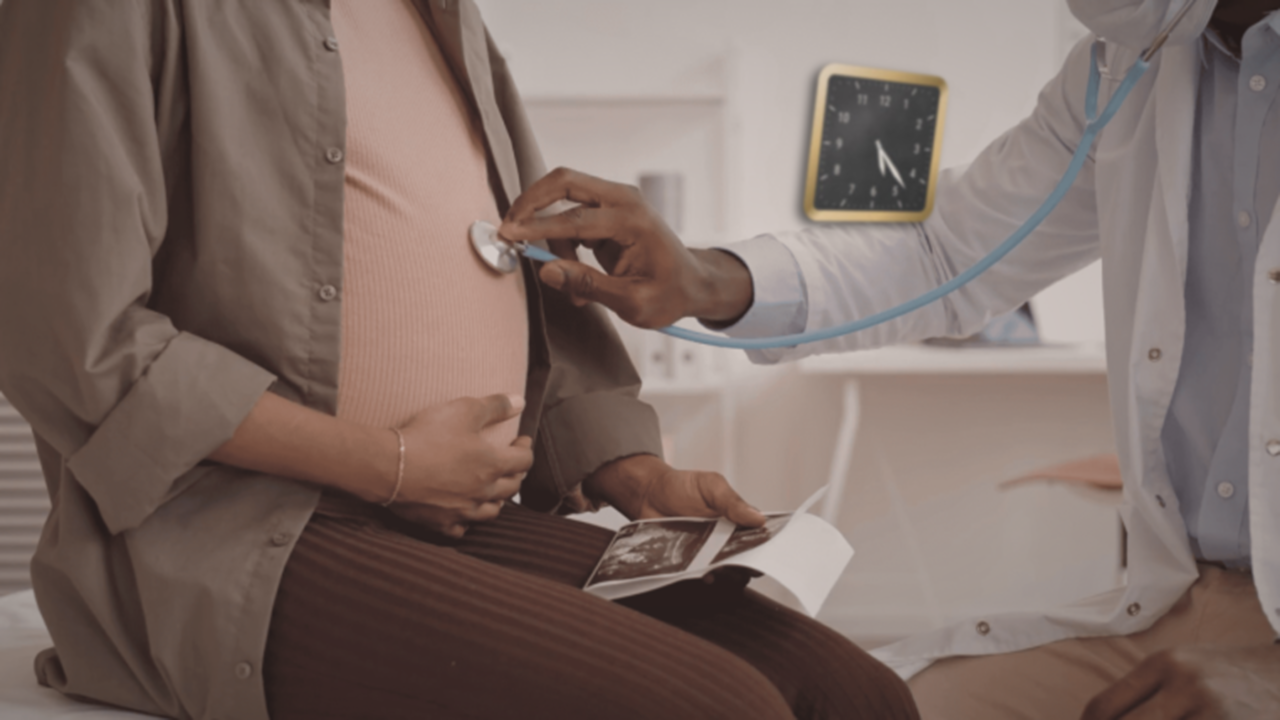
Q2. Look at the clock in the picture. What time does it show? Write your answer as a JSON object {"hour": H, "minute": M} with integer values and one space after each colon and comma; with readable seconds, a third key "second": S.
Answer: {"hour": 5, "minute": 23}
